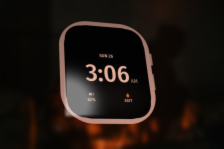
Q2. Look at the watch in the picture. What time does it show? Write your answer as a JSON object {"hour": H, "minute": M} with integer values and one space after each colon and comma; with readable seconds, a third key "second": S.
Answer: {"hour": 3, "minute": 6}
